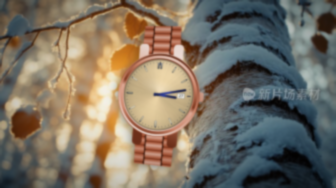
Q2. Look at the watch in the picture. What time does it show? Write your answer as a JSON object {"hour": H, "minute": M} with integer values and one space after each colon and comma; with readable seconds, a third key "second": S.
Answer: {"hour": 3, "minute": 13}
